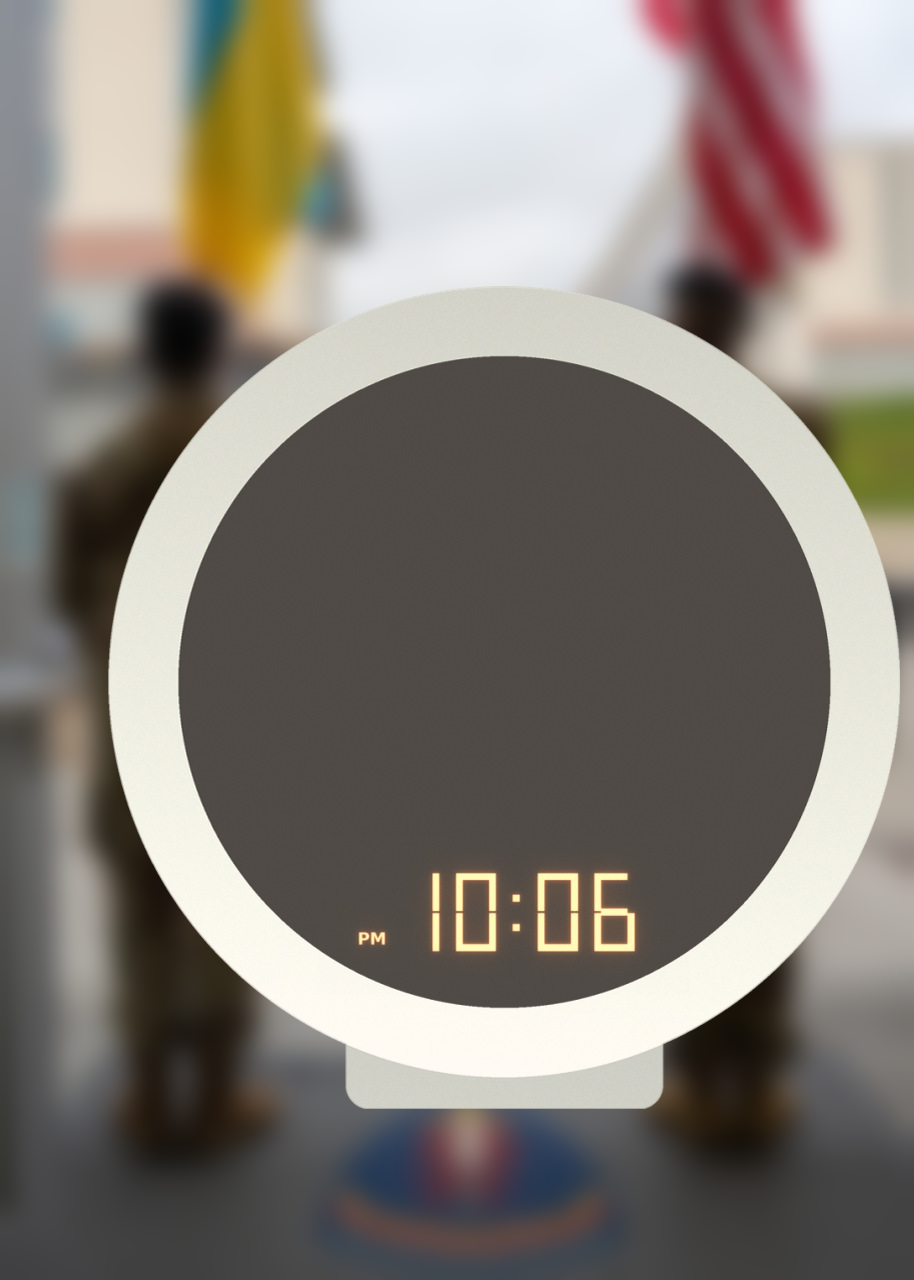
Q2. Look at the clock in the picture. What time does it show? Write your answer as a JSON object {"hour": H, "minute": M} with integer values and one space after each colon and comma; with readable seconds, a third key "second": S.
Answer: {"hour": 10, "minute": 6}
